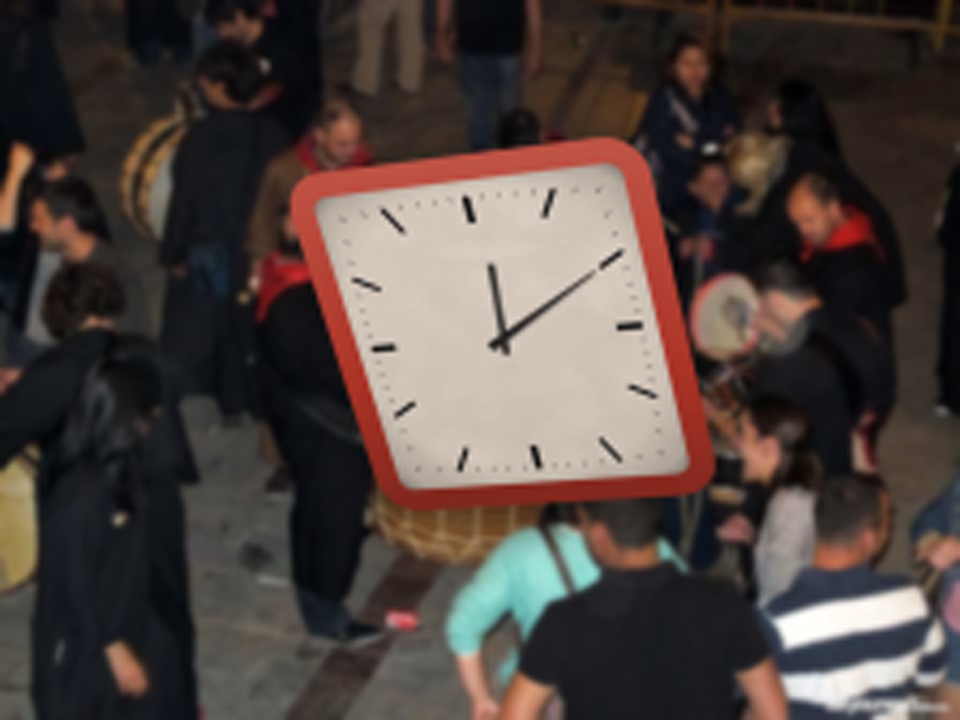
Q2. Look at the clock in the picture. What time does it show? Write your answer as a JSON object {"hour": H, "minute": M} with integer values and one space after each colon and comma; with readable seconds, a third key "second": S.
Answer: {"hour": 12, "minute": 10}
